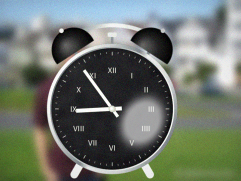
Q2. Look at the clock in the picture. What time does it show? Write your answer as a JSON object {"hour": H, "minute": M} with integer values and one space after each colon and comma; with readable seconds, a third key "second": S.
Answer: {"hour": 8, "minute": 54}
